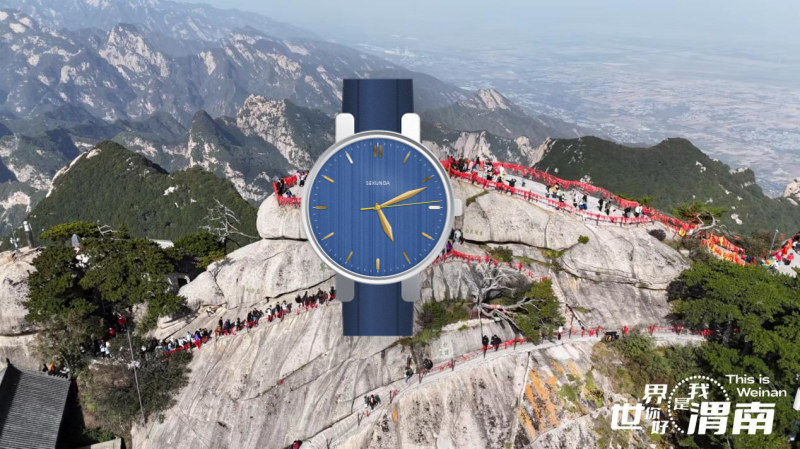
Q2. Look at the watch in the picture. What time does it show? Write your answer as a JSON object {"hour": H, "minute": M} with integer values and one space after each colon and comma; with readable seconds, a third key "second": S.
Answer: {"hour": 5, "minute": 11, "second": 14}
